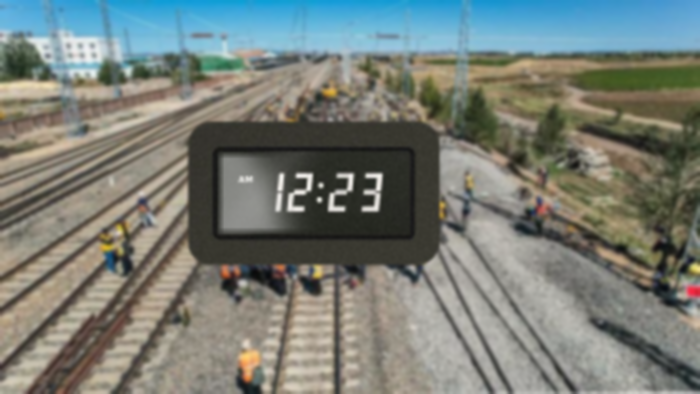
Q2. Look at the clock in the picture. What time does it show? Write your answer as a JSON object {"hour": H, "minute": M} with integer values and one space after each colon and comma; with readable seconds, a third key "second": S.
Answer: {"hour": 12, "minute": 23}
